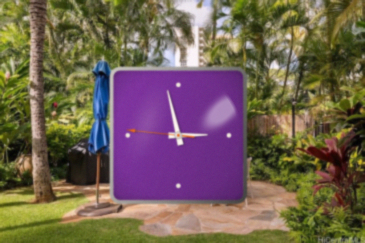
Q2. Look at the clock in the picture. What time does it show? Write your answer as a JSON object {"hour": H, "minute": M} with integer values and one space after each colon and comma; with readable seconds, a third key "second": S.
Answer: {"hour": 2, "minute": 57, "second": 46}
